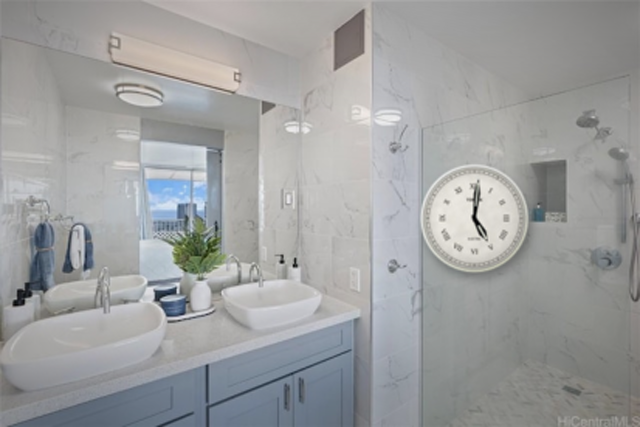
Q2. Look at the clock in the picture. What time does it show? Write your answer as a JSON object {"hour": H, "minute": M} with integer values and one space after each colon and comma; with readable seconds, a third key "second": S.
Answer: {"hour": 5, "minute": 1}
